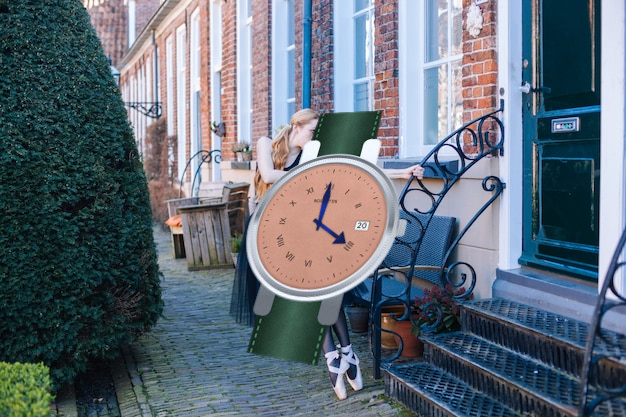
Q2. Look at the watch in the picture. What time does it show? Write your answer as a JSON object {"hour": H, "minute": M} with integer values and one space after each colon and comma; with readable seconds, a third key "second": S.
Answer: {"hour": 4, "minute": 0}
